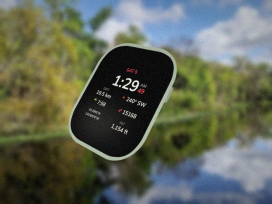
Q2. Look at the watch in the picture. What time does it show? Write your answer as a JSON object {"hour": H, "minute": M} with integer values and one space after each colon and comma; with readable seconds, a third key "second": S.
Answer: {"hour": 1, "minute": 29}
